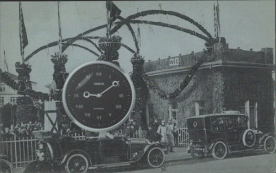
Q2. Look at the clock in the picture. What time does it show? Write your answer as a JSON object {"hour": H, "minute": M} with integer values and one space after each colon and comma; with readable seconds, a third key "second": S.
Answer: {"hour": 9, "minute": 9}
